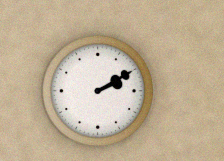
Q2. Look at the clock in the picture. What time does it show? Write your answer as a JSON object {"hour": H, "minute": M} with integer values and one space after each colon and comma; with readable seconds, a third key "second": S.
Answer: {"hour": 2, "minute": 10}
